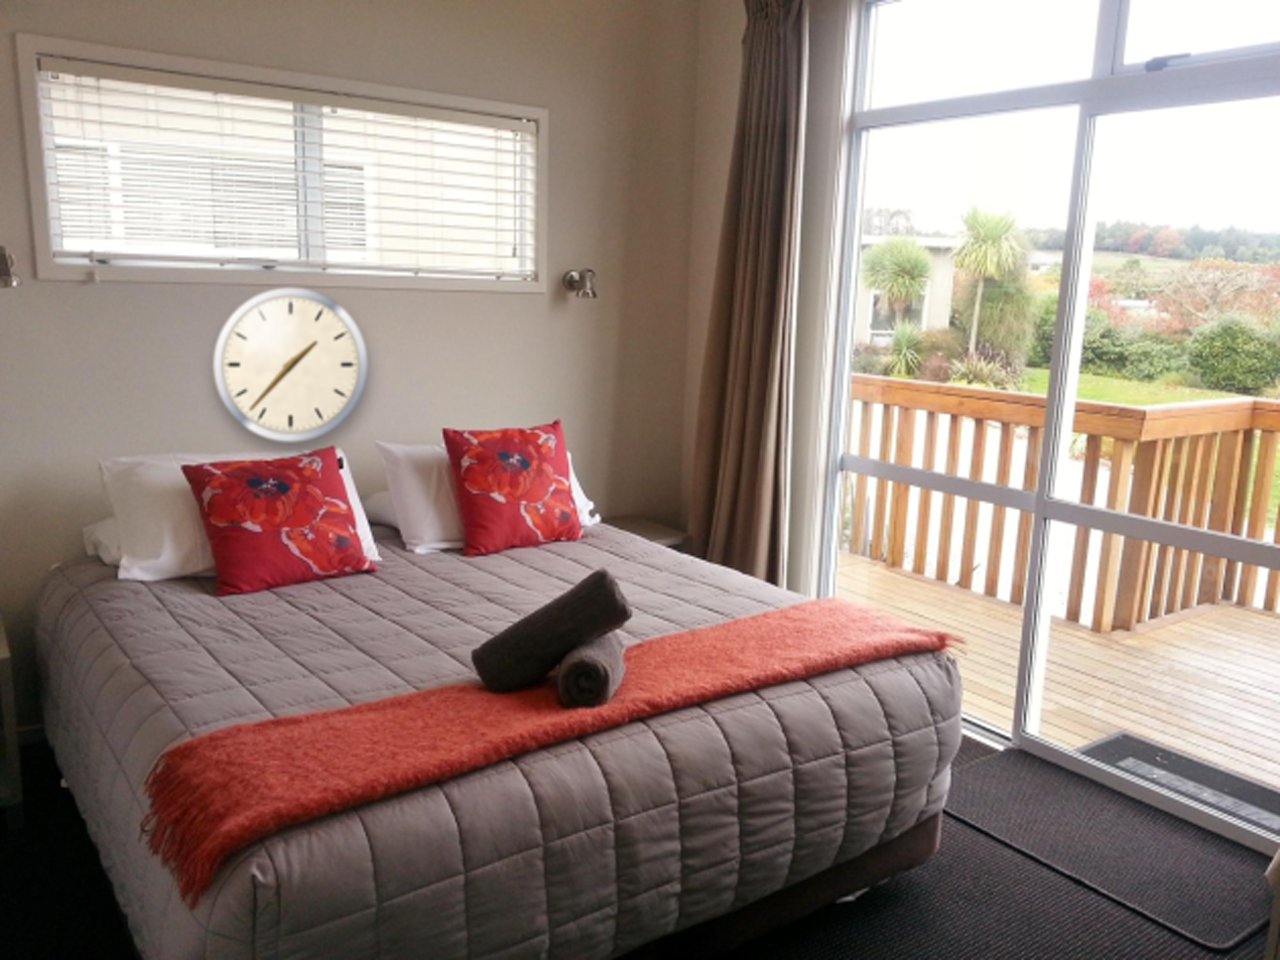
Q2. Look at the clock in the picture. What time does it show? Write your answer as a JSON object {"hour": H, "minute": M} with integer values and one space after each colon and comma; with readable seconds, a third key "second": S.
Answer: {"hour": 1, "minute": 37}
